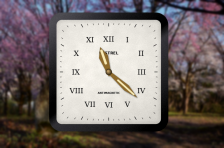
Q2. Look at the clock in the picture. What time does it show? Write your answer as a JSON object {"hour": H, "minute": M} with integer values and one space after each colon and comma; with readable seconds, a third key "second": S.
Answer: {"hour": 11, "minute": 22}
